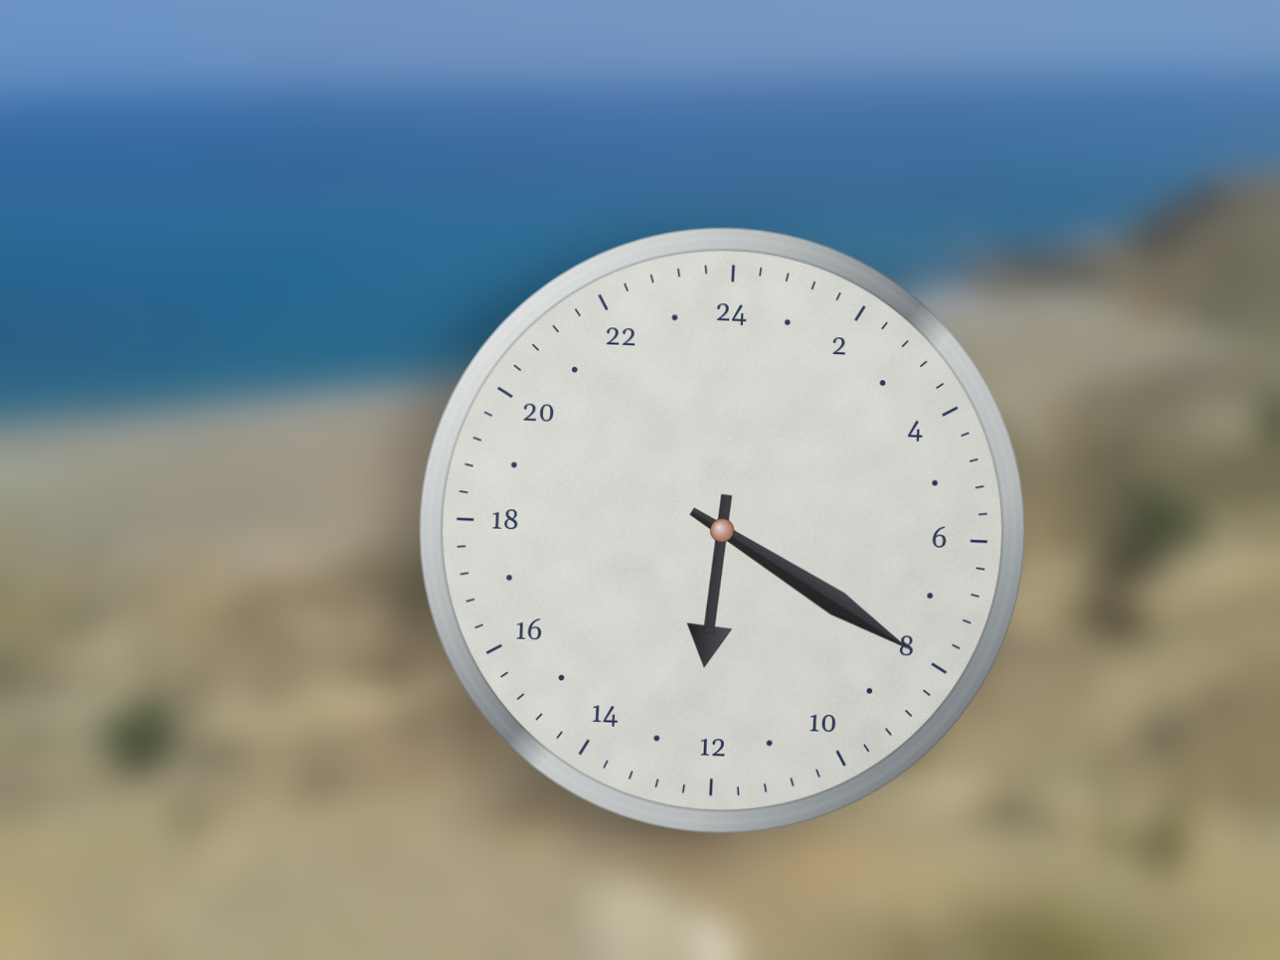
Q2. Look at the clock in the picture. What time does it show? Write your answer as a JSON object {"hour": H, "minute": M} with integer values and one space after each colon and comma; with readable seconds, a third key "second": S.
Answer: {"hour": 12, "minute": 20}
